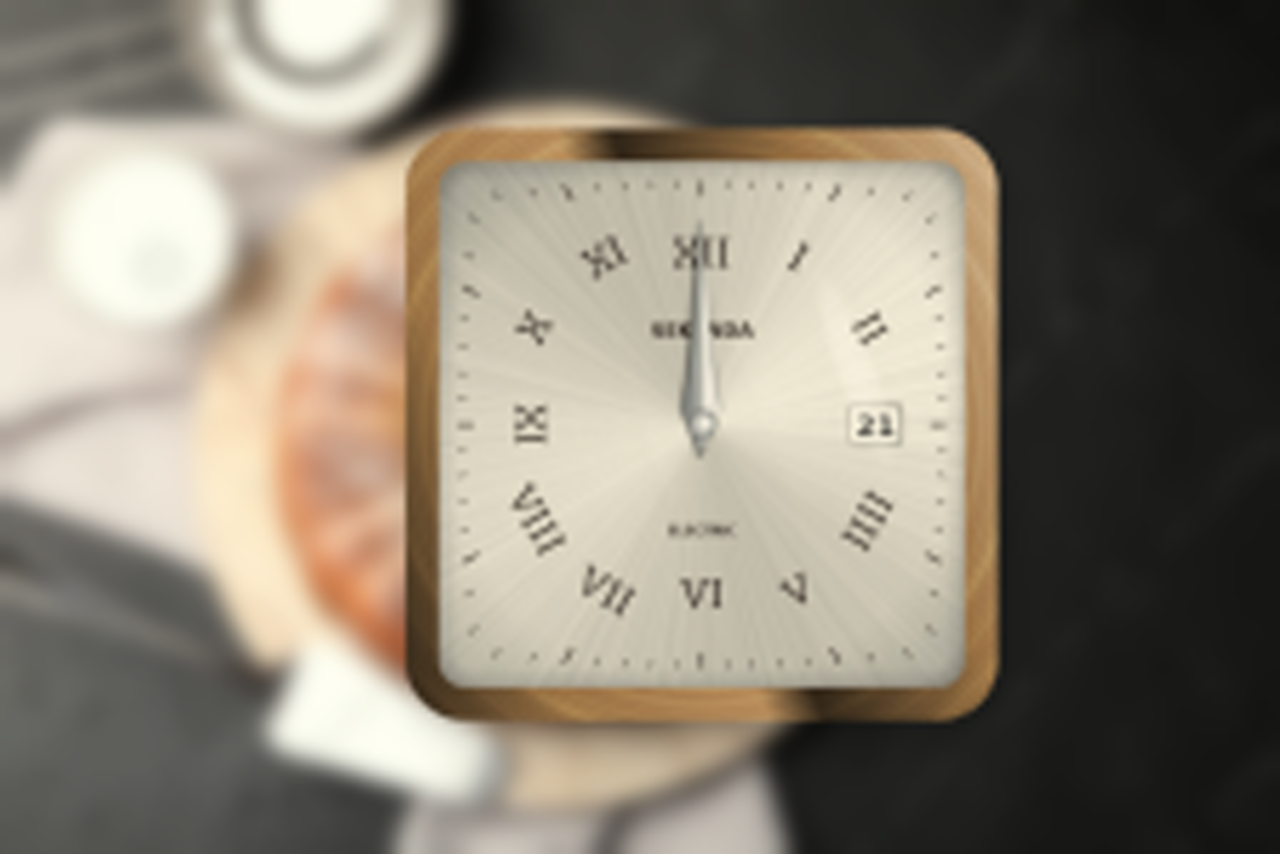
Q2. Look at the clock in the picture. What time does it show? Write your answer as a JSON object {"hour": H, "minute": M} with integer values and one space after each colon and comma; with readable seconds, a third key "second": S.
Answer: {"hour": 12, "minute": 0}
